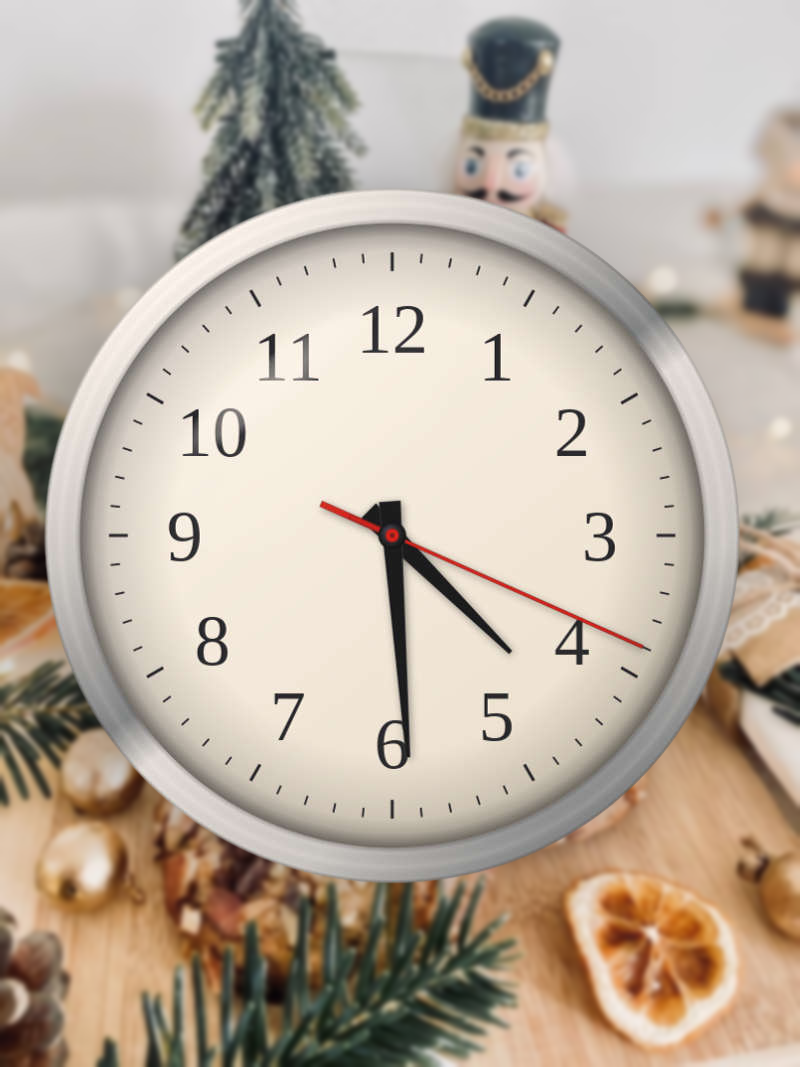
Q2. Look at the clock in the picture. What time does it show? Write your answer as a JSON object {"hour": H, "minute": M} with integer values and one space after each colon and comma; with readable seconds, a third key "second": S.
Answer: {"hour": 4, "minute": 29, "second": 19}
